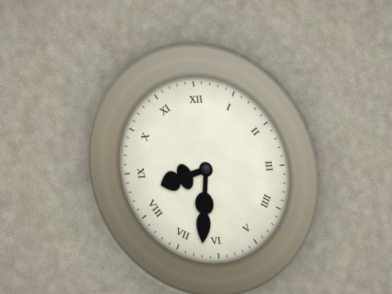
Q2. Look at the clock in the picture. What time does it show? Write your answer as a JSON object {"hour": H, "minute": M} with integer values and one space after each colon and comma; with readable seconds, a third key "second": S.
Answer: {"hour": 8, "minute": 32}
